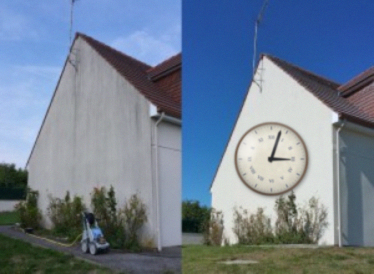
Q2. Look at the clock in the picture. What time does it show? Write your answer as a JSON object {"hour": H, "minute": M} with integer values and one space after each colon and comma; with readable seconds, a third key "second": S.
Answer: {"hour": 3, "minute": 3}
